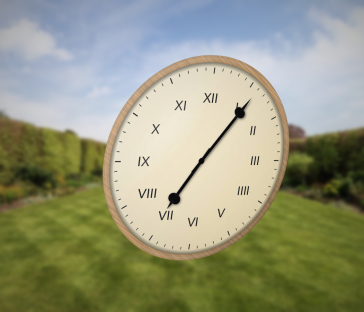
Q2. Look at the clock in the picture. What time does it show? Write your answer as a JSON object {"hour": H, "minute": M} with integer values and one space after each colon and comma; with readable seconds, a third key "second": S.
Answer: {"hour": 7, "minute": 6}
